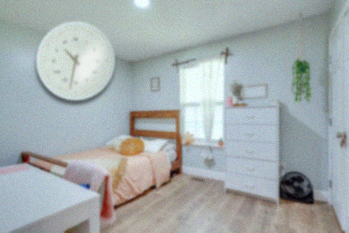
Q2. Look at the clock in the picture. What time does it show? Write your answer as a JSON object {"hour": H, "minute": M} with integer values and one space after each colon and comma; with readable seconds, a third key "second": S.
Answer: {"hour": 10, "minute": 32}
